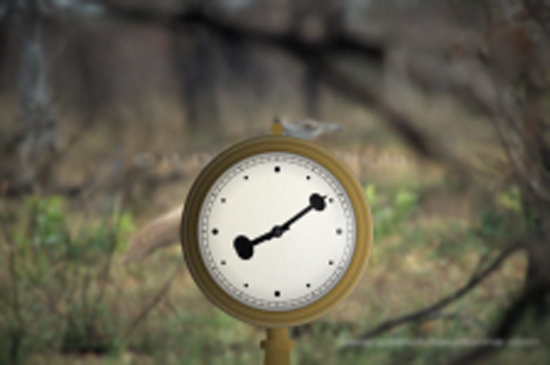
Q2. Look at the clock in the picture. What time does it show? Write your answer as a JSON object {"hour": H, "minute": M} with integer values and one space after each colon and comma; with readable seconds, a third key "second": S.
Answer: {"hour": 8, "minute": 9}
